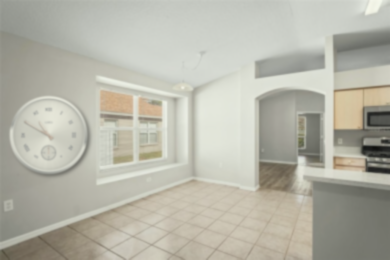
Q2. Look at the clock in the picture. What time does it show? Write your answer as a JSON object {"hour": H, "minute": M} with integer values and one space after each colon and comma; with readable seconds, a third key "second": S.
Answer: {"hour": 10, "minute": 50}
